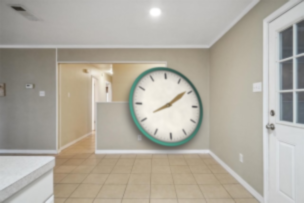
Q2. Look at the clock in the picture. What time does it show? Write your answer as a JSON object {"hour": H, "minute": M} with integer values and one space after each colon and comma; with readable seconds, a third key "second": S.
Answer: {"hour": 8, "minute": 9}
